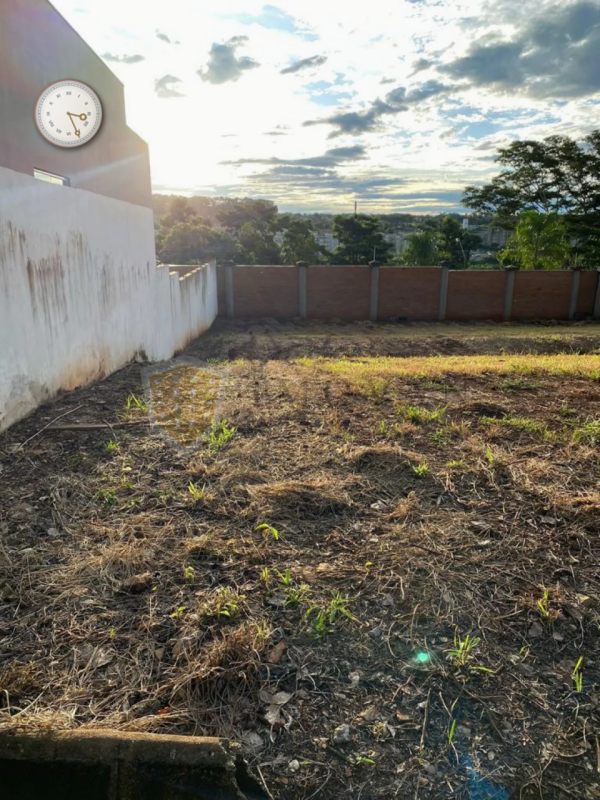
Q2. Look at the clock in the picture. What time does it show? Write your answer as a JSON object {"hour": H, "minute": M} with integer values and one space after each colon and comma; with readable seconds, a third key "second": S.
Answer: {"hour": 3, "minute": 26}
